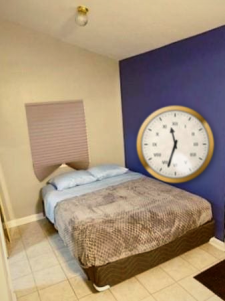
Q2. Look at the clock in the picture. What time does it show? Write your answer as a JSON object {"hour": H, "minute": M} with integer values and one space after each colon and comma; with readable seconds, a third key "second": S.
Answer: {"hour": 11, "minute": 33}
